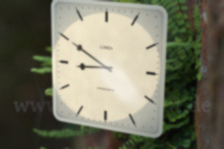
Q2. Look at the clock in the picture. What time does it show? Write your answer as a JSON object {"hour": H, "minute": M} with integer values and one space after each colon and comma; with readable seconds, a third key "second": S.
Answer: {"hour": 8, "minute": 50}
